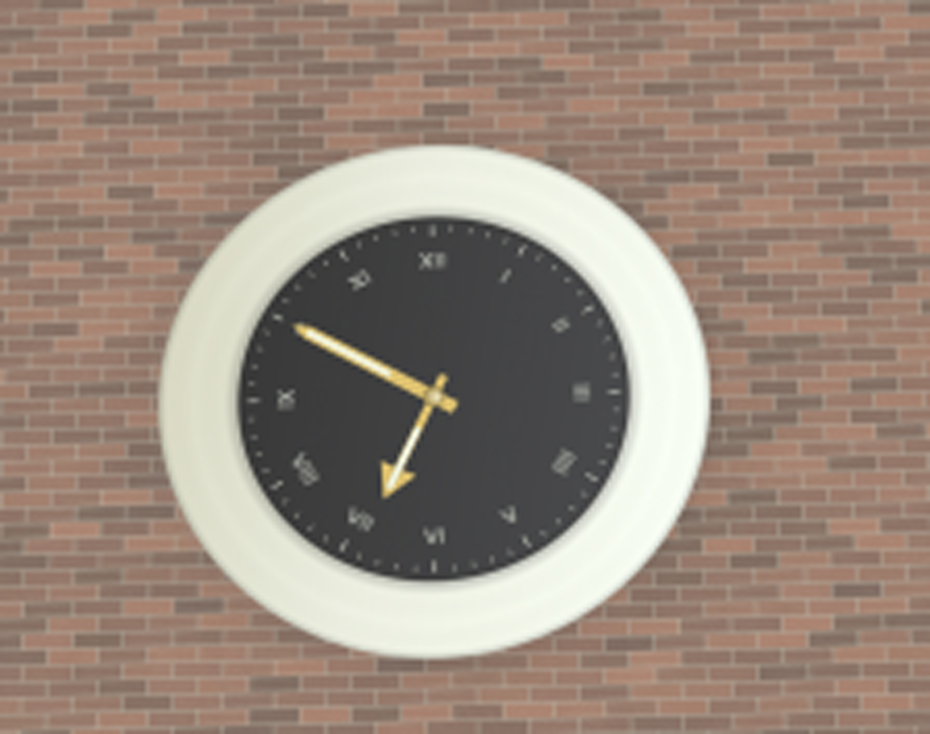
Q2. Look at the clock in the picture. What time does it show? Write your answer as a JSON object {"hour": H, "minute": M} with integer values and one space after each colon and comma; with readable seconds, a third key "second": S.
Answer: {"hour": 6, "minute": 50}
